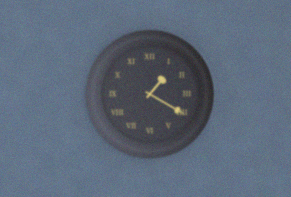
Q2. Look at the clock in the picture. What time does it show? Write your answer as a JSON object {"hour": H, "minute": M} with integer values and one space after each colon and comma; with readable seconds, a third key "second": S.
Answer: {"hour": 1, "minute": 20}
